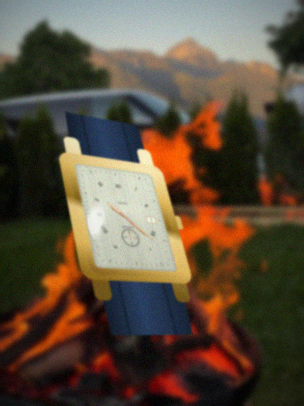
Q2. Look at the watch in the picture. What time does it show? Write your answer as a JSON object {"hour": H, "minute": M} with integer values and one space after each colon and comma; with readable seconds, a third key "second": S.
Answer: {"hour": 10, "minute": 22}
